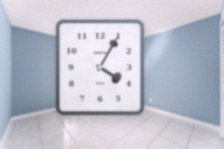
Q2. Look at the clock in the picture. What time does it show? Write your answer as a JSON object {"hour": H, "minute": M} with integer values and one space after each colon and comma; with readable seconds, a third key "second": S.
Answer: {"hour": 4, "minute": 5}
